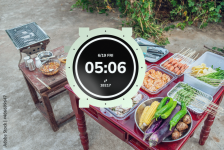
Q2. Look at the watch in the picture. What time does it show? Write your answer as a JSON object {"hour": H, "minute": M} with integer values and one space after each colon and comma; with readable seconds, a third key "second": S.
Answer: {"hour": 5, "minute": 6}
